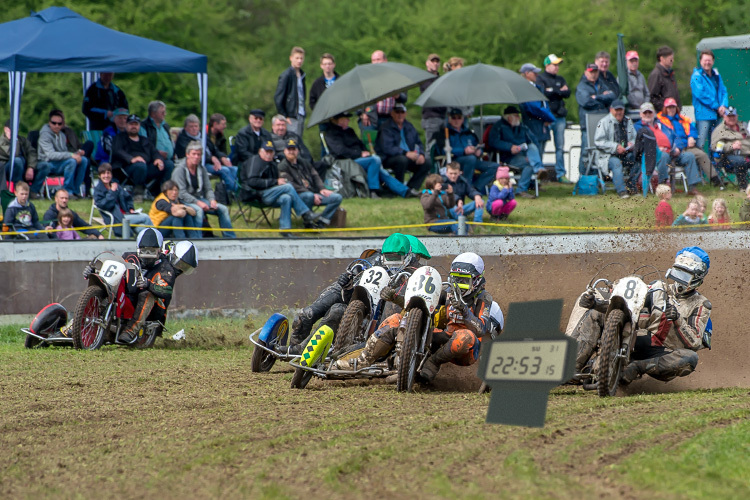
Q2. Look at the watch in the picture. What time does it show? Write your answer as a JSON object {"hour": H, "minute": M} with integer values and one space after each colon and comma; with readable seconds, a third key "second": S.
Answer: {"hour": 22, "minute": 53}
